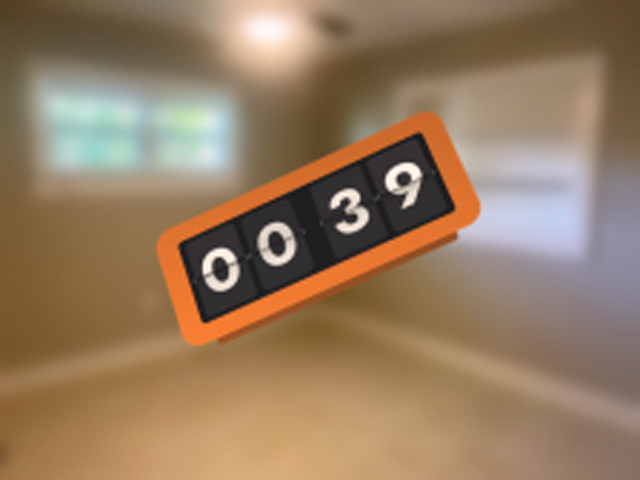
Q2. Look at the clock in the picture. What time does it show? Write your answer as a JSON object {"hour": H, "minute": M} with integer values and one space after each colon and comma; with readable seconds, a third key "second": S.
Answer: {"hour": 0, "minute": 39}
